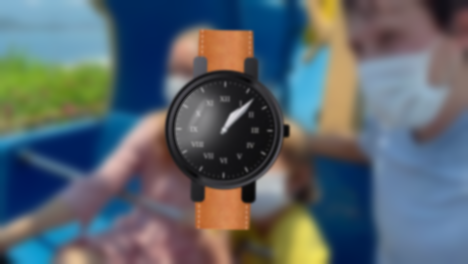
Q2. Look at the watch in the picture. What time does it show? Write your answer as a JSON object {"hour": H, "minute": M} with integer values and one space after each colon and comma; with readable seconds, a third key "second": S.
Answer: {"hour": 1, "minute": 7}
